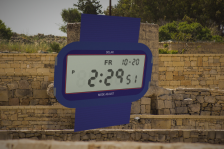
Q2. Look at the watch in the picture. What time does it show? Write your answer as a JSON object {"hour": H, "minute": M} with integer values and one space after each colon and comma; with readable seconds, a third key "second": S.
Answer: {"hour": 2, "minute": 29, "second": 51}
